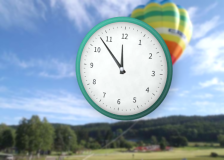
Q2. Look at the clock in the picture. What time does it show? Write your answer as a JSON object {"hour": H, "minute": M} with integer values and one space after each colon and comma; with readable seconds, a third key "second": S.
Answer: {"hour": 11, "minute": 53}
